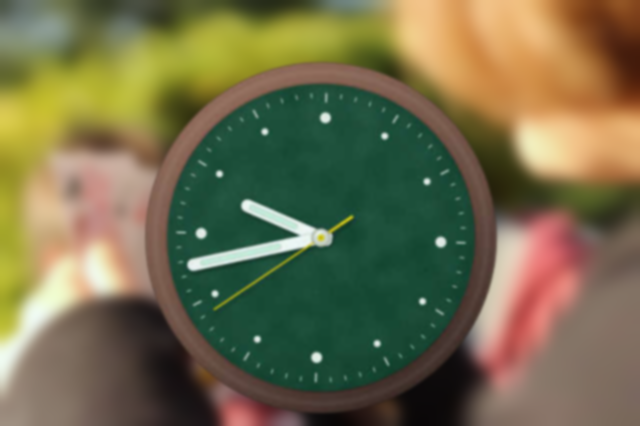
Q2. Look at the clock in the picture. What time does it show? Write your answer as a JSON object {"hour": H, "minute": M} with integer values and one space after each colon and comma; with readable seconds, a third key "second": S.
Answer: {"hour": 9, "minute": 42, "second": 39}
